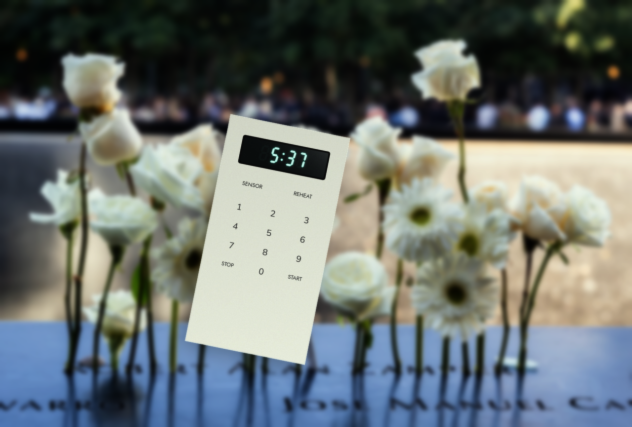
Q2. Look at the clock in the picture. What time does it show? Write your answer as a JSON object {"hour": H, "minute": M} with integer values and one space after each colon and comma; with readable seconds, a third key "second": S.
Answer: {"hour": 5, "minute": 37}
